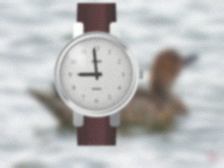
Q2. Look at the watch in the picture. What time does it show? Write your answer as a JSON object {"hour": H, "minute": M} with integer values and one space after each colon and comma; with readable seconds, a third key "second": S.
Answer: {"hour": 8, "minute": 59}
